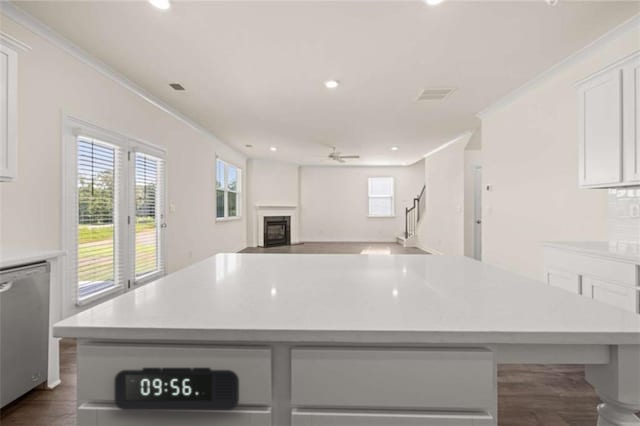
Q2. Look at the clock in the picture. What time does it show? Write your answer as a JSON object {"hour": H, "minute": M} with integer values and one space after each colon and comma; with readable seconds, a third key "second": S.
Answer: {"hour": 9, "minute": 56}
